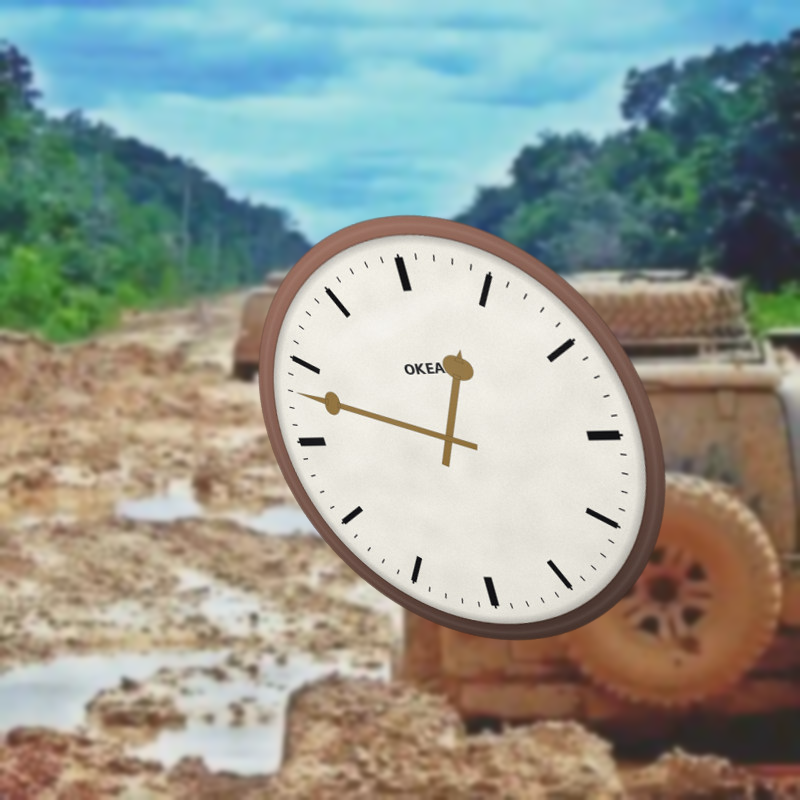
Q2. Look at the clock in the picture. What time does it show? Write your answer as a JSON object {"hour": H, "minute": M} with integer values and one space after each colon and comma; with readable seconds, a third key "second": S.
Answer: {"hour": 12, "minute": 48}
